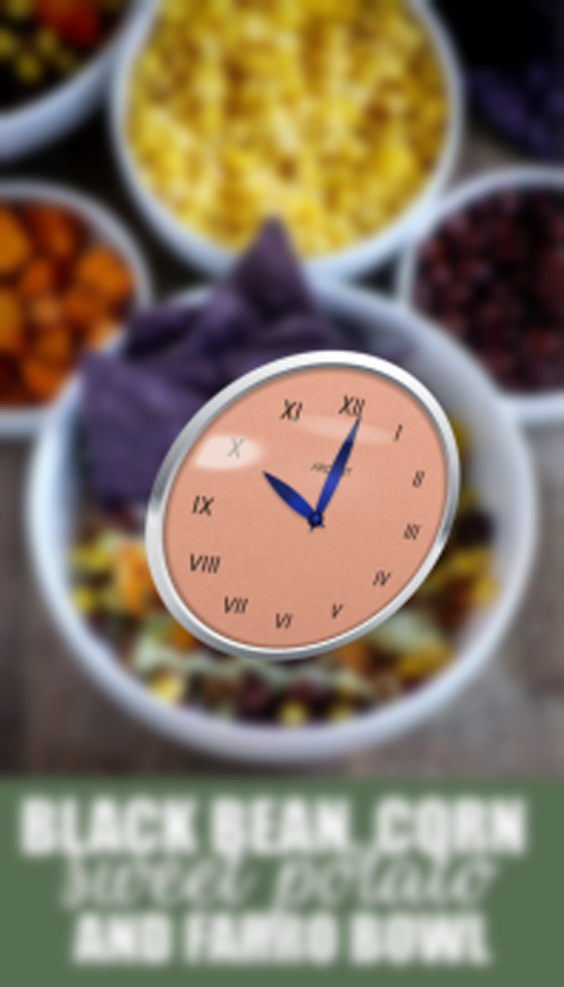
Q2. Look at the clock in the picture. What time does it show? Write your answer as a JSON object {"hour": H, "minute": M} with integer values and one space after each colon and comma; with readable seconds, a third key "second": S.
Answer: {"hour": 10, "minute": 1}
